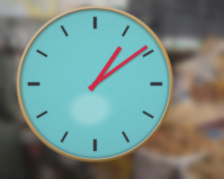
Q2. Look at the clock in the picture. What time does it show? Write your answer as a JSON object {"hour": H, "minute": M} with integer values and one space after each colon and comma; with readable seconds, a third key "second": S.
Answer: {"hour": 1, "minute": 9}
